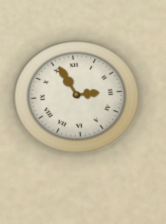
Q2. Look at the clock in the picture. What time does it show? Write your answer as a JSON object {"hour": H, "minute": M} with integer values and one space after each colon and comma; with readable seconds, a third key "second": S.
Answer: {"hour": 2, "minute": 56}
